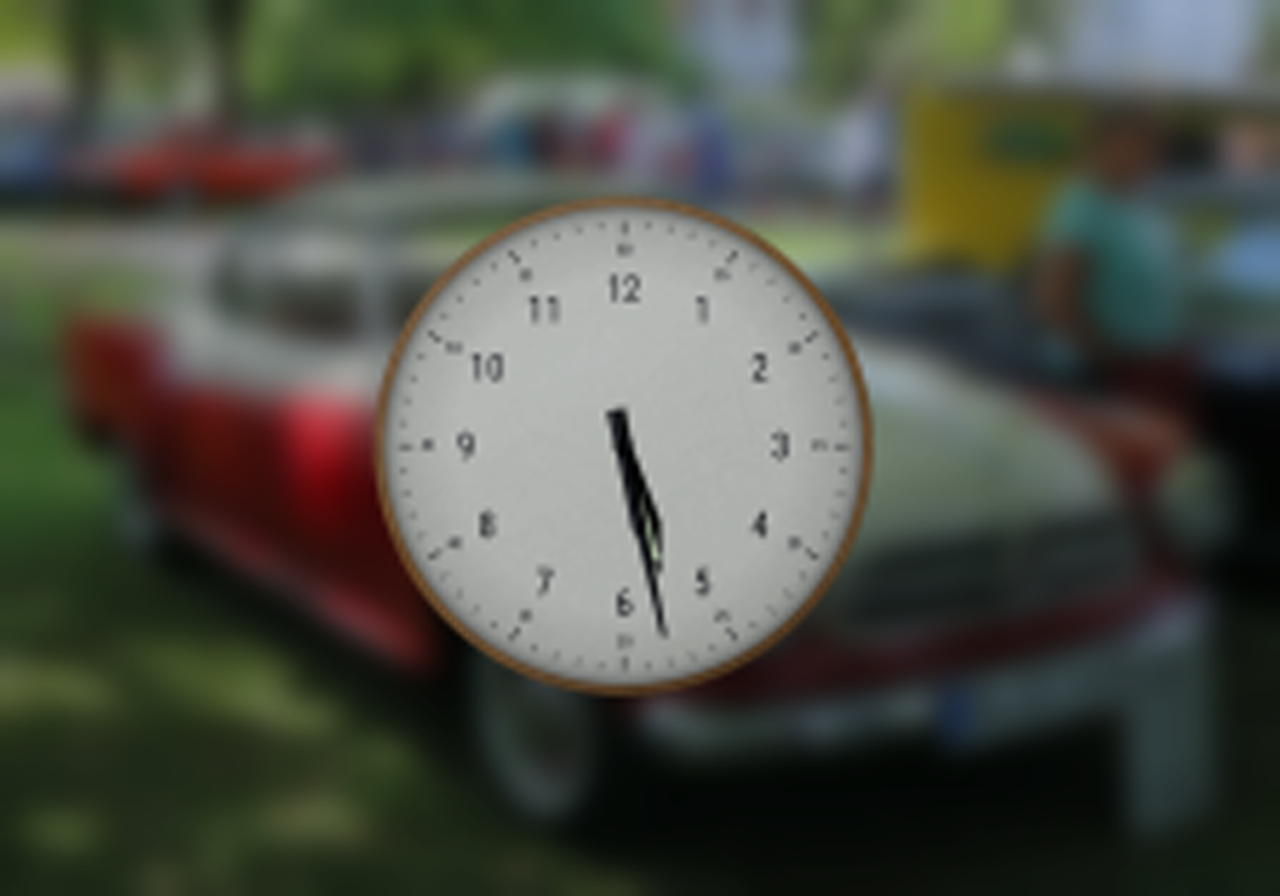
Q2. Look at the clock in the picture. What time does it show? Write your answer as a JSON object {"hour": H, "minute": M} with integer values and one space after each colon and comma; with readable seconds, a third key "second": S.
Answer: {"hour": 5, "minute": 28}
